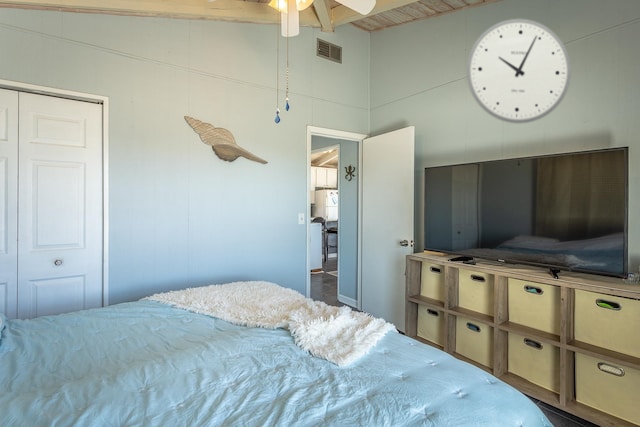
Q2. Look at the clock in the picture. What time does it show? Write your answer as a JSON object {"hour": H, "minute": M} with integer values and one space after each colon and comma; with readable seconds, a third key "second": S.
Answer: {"hour": 10, "minute": 4}
